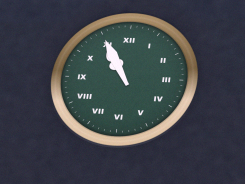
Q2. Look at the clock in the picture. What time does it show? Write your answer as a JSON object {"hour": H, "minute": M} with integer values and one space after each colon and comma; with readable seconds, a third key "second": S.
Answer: {"hour": 10, "minute": 55}
